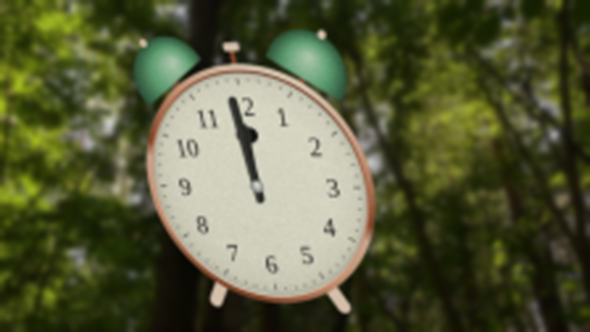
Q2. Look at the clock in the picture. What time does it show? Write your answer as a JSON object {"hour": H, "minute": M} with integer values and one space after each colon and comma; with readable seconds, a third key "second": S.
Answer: {"hour": 11, "minute": 59}
